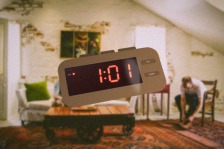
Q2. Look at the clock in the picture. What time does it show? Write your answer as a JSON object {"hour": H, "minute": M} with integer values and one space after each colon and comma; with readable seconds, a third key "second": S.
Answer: {"hour": 1, "minute": 1}
